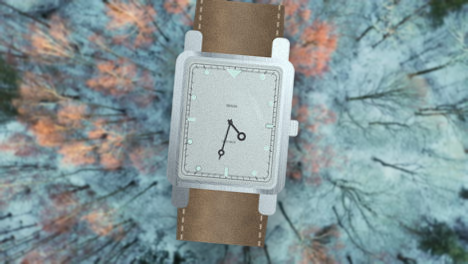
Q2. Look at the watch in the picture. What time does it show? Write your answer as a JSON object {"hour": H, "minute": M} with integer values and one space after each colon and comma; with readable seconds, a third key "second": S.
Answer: {"hour": 4, "minute": 32}
